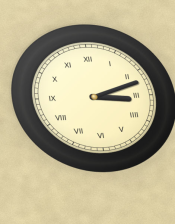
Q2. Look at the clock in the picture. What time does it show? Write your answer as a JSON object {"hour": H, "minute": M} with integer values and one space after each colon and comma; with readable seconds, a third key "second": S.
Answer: {"hour": 3, "minute": 12}
